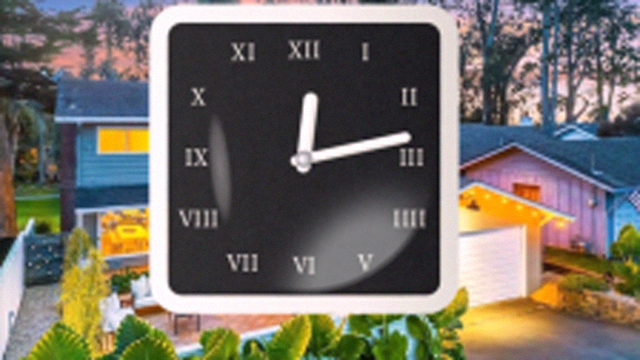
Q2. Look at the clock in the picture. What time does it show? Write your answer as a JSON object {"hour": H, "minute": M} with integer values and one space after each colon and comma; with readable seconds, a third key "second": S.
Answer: {"hour": 12, "minute": 13}
